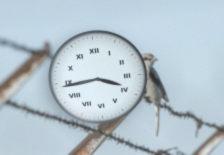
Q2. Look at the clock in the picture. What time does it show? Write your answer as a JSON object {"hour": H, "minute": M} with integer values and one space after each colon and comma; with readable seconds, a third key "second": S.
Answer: {"hour": 3, "minute": 44}
